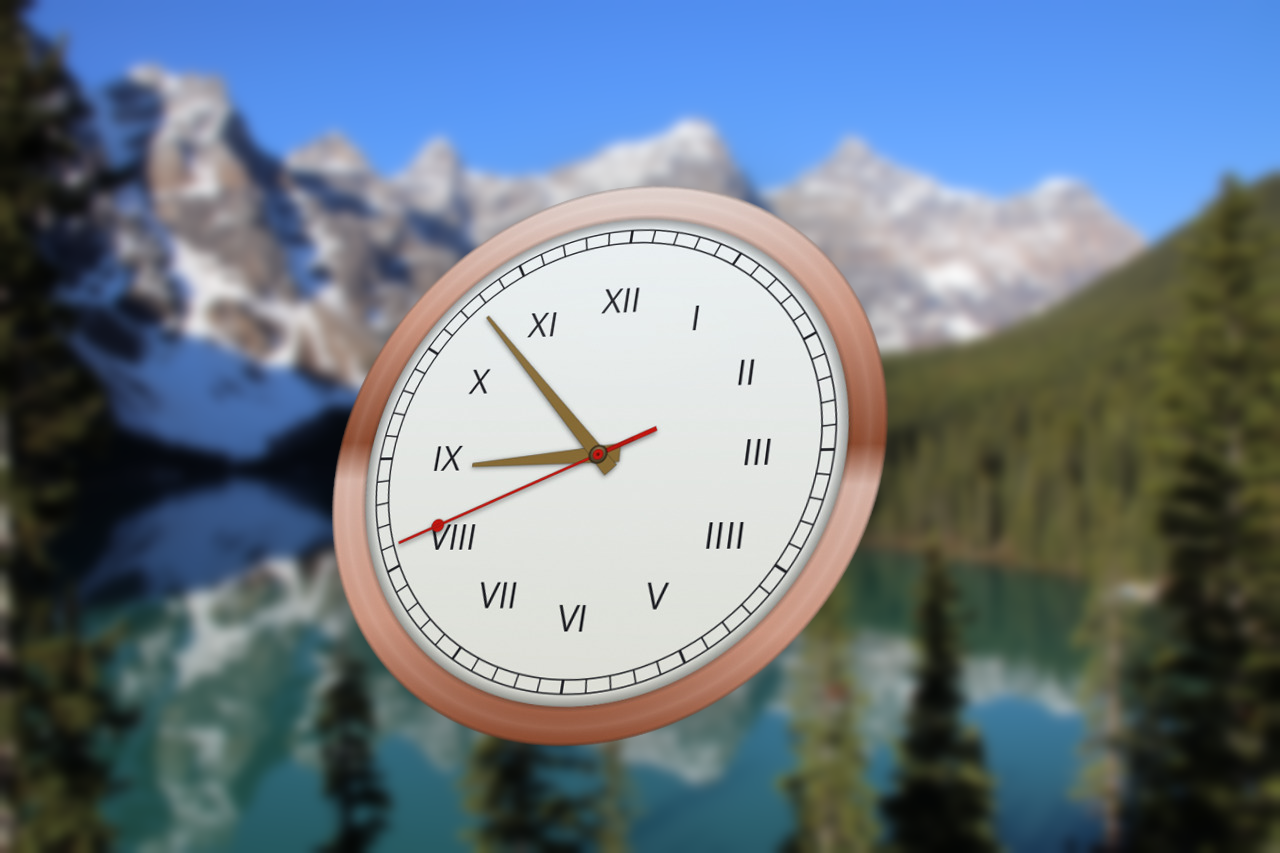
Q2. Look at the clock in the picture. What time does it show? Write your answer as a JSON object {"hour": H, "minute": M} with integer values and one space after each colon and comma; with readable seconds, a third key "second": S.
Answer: {"hour": 8, "minute": 52, "second": 41}
